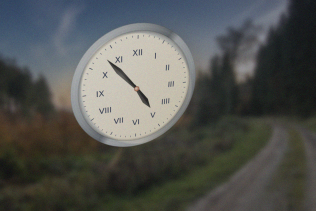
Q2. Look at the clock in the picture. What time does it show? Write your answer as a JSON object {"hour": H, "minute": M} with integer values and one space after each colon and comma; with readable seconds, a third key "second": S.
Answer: {"hour": 4, "minute": 53}
